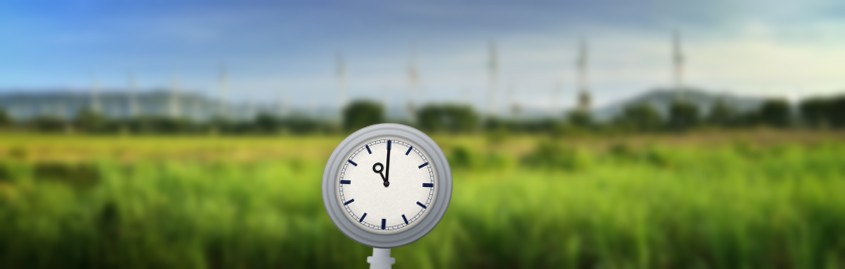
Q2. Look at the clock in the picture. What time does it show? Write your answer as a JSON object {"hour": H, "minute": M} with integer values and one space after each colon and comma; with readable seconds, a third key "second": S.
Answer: {"hour": 11, "minute": 0}
